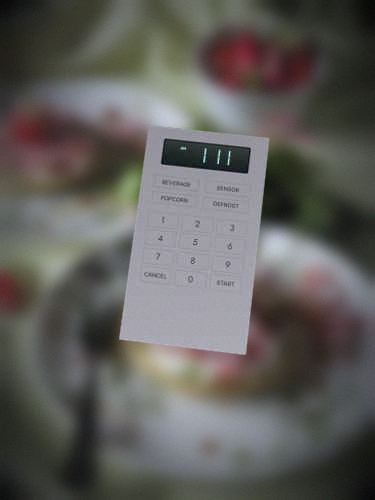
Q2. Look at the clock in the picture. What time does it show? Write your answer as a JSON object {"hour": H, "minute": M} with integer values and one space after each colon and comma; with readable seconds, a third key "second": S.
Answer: {"hour": 1, "minute": 11}
